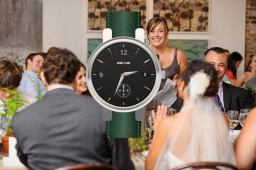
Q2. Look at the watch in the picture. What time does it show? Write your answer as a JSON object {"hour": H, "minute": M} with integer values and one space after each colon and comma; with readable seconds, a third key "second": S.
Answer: {"hour": 2, "minute": 34}
